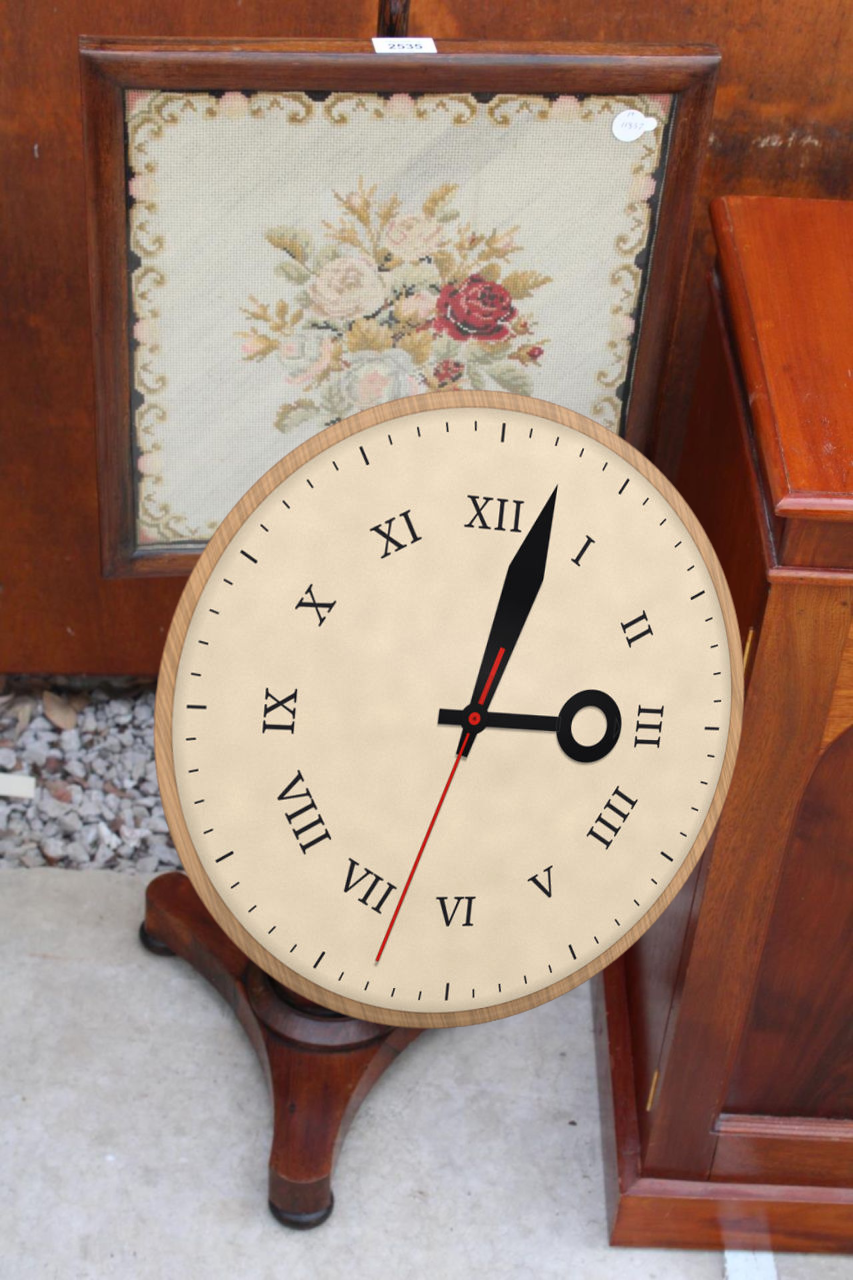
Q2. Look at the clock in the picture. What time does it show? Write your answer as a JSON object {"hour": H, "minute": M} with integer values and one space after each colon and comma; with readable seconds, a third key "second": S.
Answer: {"hour": 3, "minute": 2, "second": 33}
